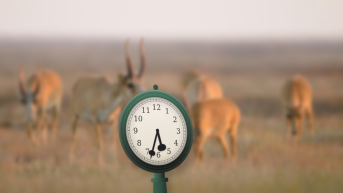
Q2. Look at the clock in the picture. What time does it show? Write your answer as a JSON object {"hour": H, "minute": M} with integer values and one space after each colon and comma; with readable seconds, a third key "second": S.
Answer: {"hour": 5, "minute": 33}
